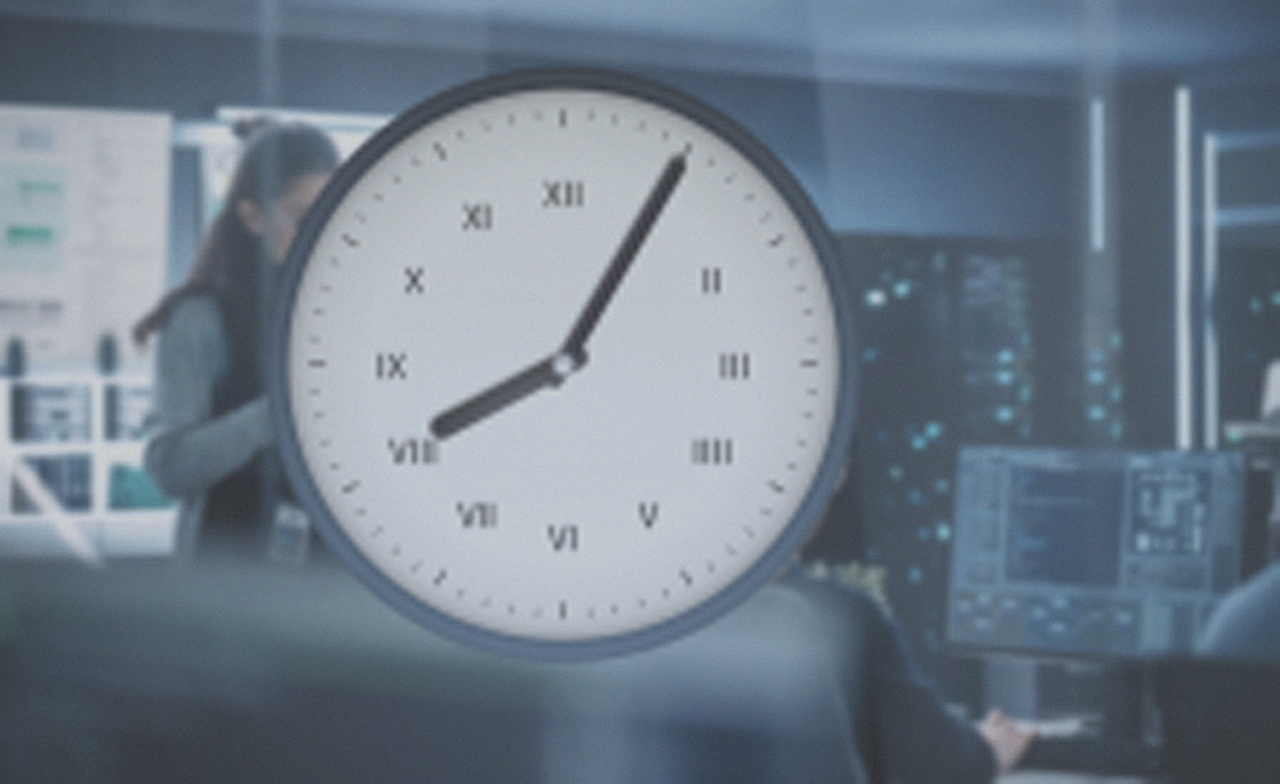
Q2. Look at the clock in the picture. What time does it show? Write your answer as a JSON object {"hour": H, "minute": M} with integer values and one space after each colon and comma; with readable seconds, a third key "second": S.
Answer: {"hour": 8, "minute": 5}
